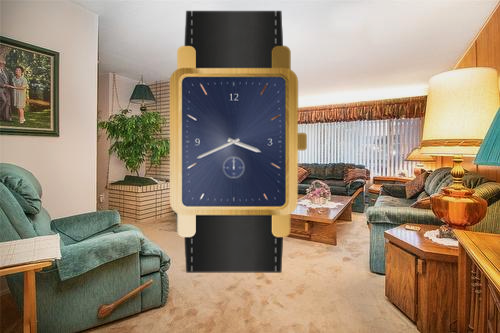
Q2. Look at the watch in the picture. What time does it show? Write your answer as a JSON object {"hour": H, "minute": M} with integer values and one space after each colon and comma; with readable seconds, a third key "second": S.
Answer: {"hour": 3, "minute": 41}
